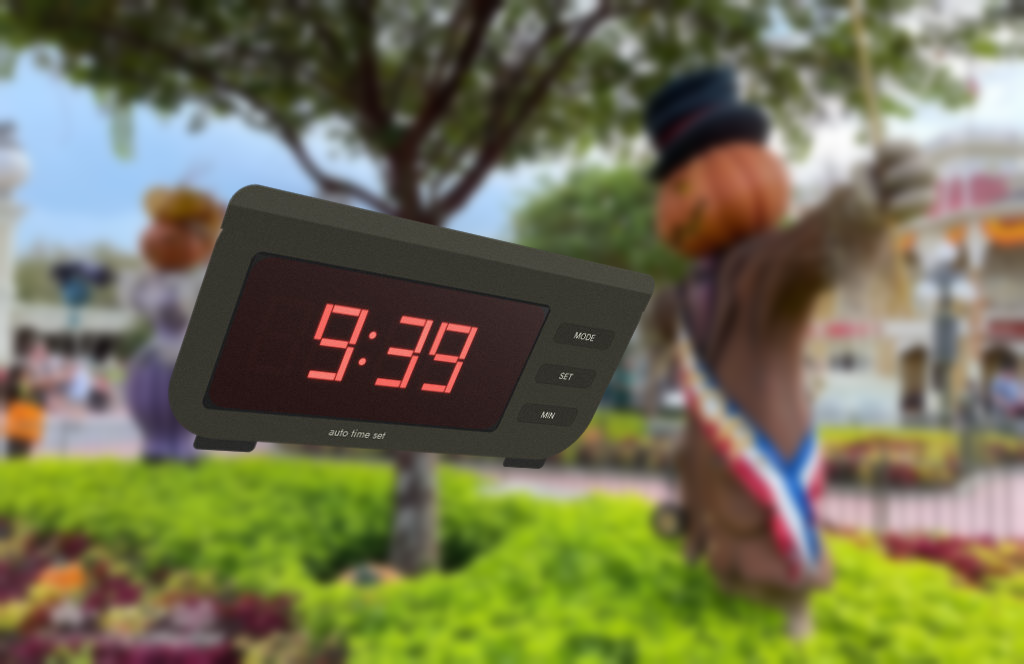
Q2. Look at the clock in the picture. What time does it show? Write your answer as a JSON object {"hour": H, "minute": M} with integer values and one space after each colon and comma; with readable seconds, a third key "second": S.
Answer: {"hour": 9, "minute": 39}
